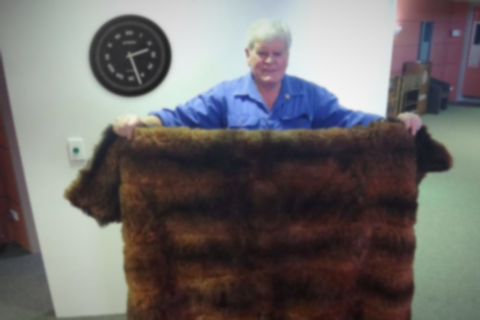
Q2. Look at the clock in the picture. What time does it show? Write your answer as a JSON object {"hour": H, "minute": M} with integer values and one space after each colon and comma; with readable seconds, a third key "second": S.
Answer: {"hour": 2, "minute": 27}
